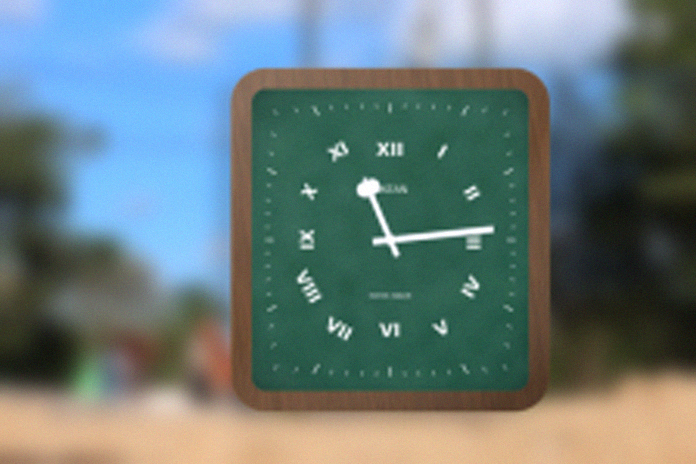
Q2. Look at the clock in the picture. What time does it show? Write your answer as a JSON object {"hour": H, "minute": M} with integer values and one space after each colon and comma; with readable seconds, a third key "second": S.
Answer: {"hour": 11, "minute": 14}
